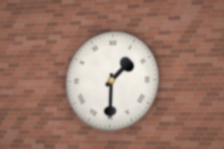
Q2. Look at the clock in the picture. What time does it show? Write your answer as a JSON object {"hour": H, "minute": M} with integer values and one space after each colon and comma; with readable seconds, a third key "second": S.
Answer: {"hour": 1, "minute": 30}
